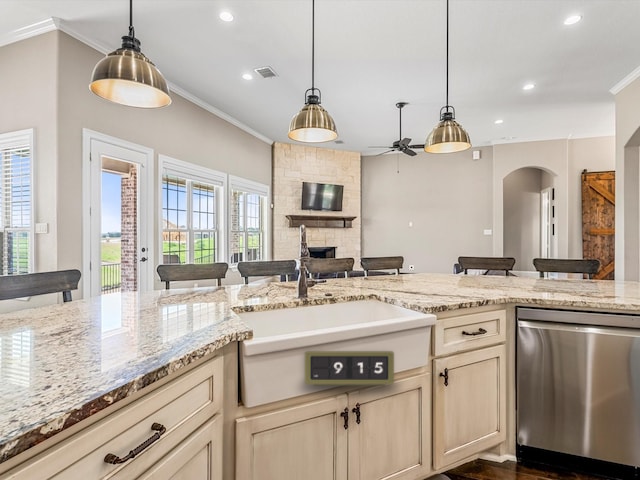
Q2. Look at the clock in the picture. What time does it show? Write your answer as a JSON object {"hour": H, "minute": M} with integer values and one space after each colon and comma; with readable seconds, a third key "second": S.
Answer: {"hour": 9, "minute": 15}
